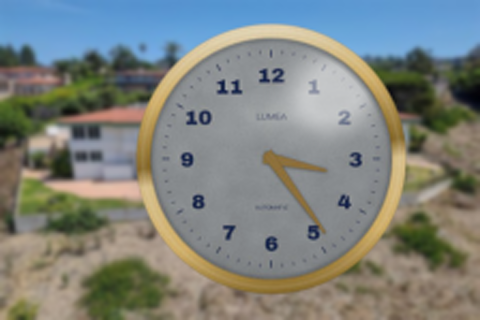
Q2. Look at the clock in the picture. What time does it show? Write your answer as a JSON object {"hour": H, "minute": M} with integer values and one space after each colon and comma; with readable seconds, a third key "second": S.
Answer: {"hour": 3, "minute": 24}
